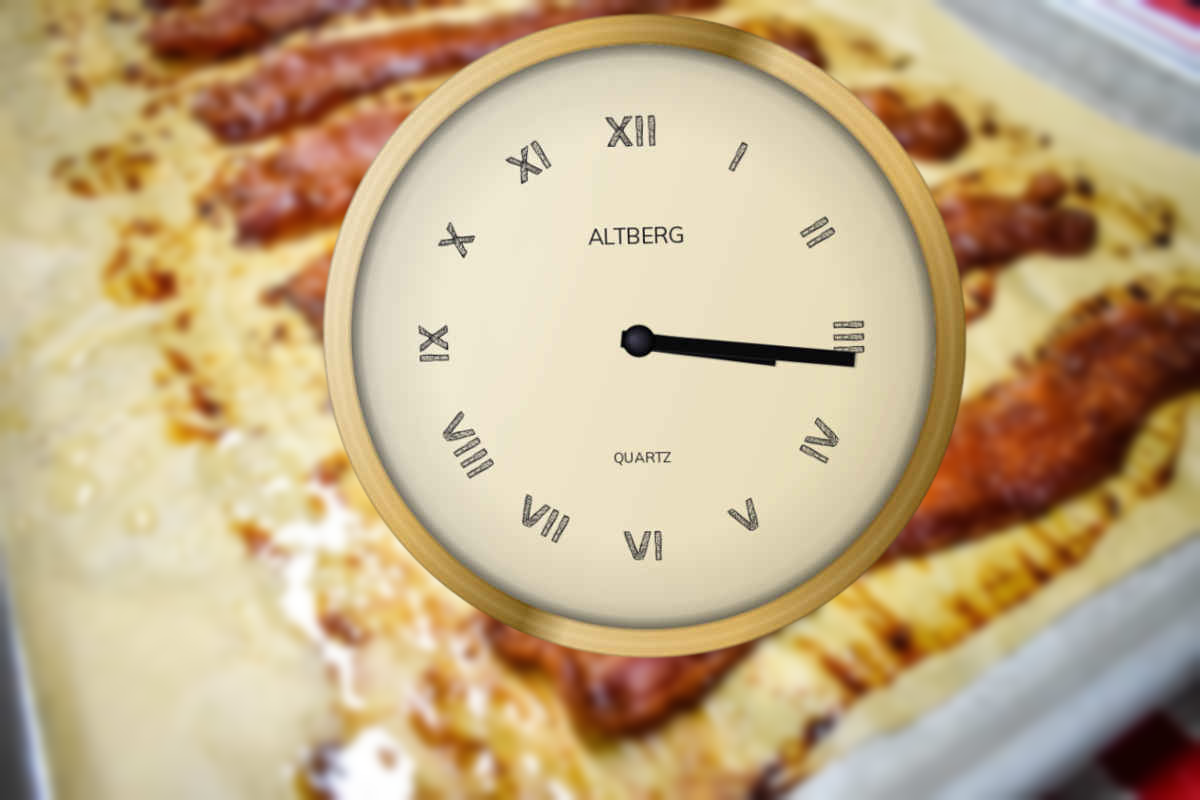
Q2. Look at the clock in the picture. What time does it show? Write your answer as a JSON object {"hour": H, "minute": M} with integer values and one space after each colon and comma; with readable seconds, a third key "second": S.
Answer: {"hour": 3, "minute": 16}
